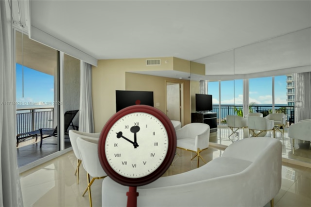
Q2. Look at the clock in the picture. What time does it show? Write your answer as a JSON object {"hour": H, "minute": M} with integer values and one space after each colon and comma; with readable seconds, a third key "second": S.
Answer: {"hour": 11, "minute": 50}
